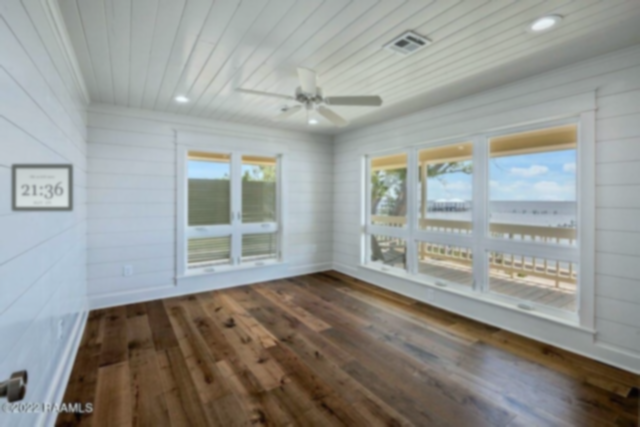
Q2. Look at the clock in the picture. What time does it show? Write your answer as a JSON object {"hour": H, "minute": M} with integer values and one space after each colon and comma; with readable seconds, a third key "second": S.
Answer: {"hour": 21, "minute": 36}
